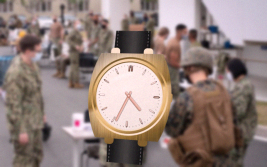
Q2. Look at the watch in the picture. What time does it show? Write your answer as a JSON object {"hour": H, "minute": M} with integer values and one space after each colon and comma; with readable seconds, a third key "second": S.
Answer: {"hour": 4, "minute": 34}
